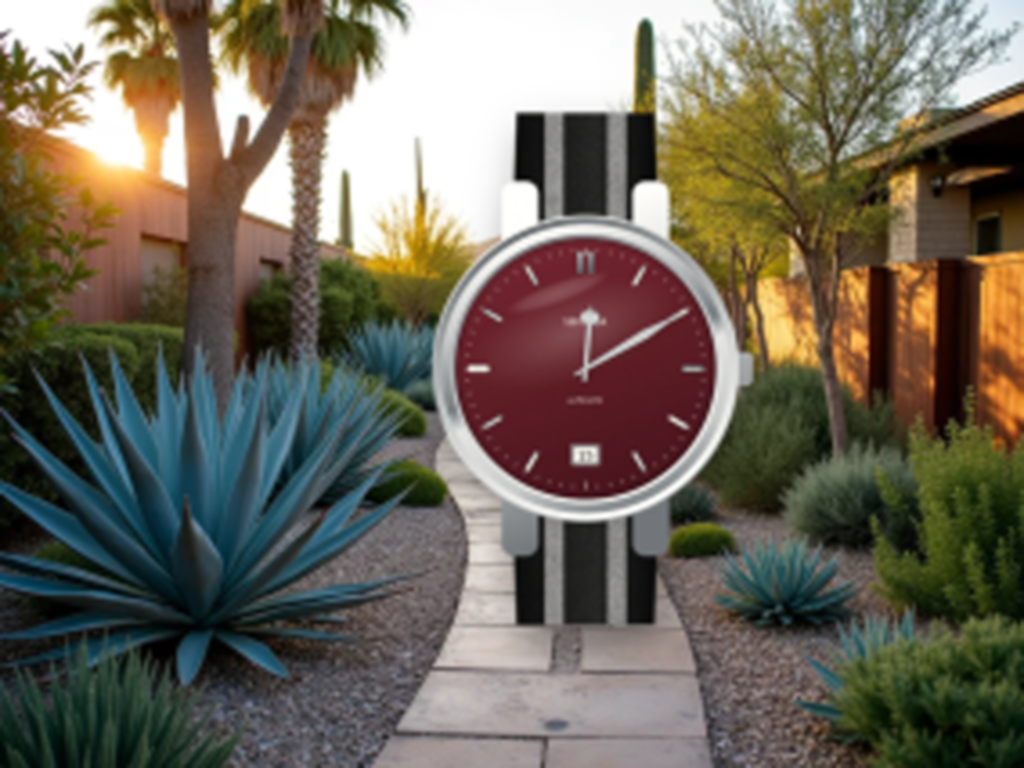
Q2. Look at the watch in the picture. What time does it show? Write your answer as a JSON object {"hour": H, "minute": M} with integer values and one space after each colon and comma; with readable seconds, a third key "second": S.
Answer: {"hour": 12, "minute": 10}
